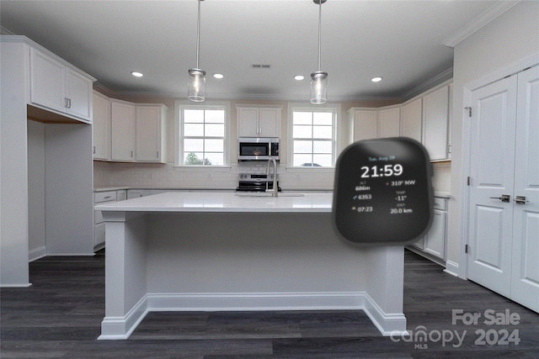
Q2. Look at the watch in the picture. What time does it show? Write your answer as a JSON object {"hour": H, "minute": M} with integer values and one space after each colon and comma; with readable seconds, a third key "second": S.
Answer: {"hour": 21, "minute": 59}
